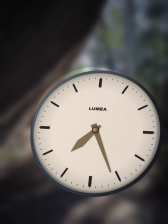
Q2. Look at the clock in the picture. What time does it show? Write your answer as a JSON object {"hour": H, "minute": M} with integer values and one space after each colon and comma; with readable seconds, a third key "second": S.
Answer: {"hour": 7, "minute": 26}
